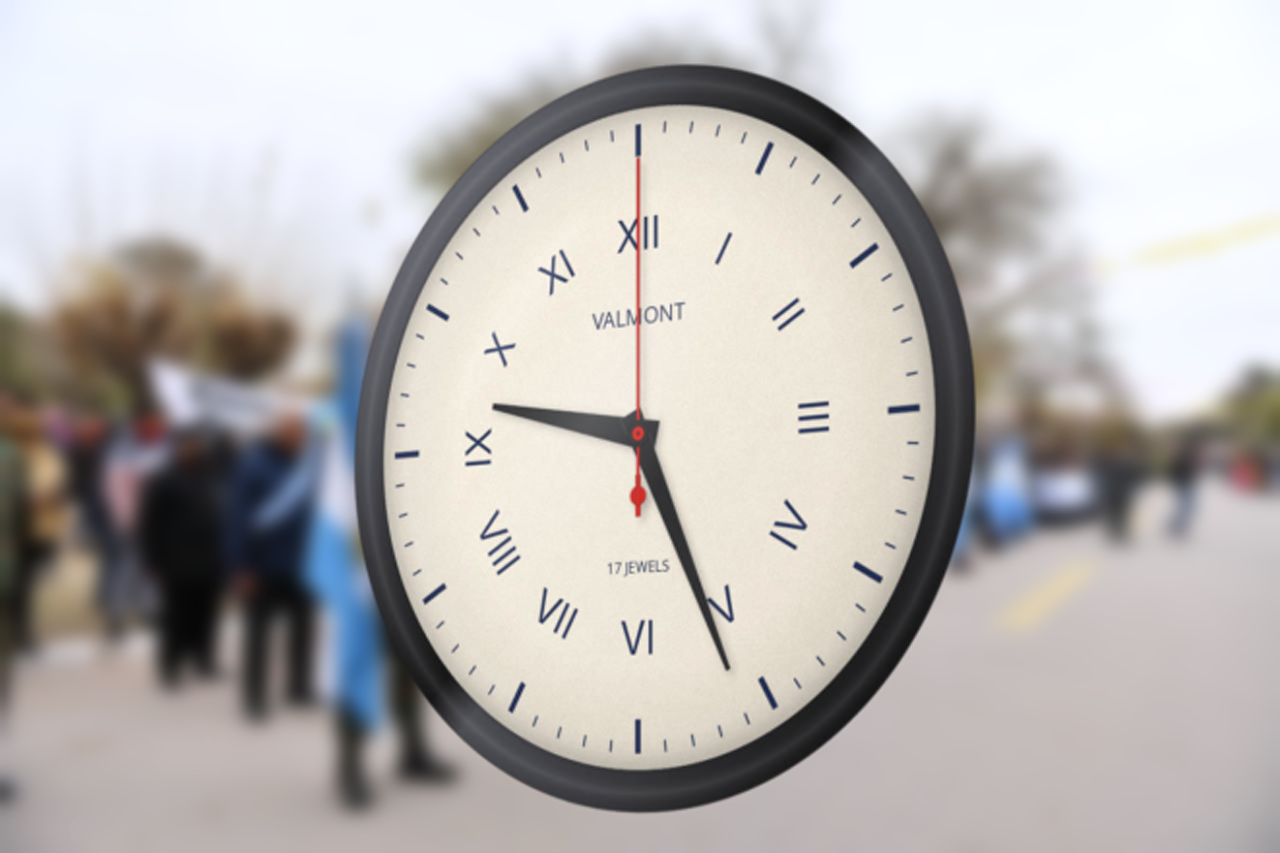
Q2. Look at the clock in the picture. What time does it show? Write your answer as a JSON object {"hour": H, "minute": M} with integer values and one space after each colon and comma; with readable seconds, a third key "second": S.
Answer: {"hour": 9, "minute": 26, "second": 0}
